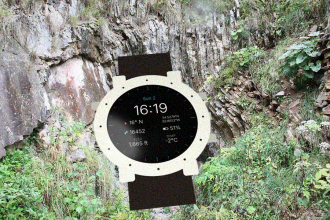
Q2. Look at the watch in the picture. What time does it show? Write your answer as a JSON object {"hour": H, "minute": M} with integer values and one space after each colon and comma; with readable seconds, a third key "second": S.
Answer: {"hour": 16, "minute": 19}
